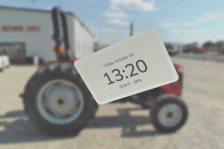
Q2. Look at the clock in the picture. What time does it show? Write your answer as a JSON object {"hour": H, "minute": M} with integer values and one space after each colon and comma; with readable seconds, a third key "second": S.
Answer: {"hour": 13, "minute": 20}
